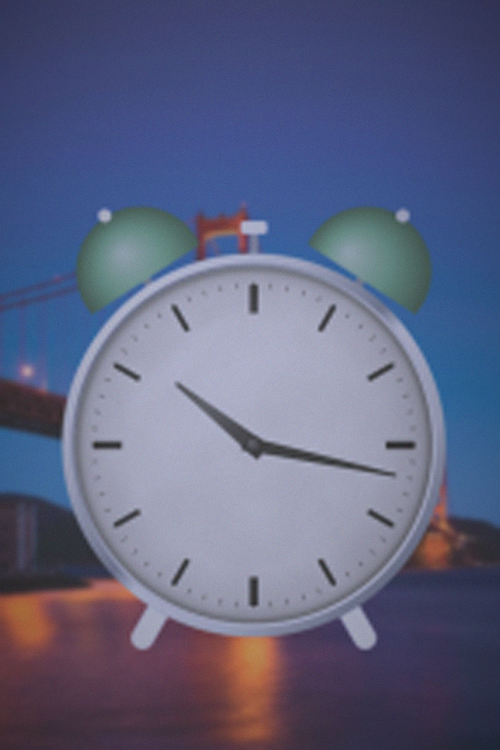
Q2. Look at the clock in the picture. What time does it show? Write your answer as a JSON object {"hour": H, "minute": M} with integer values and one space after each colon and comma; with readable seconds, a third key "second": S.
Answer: {"hour": 10, "minute": 17}
